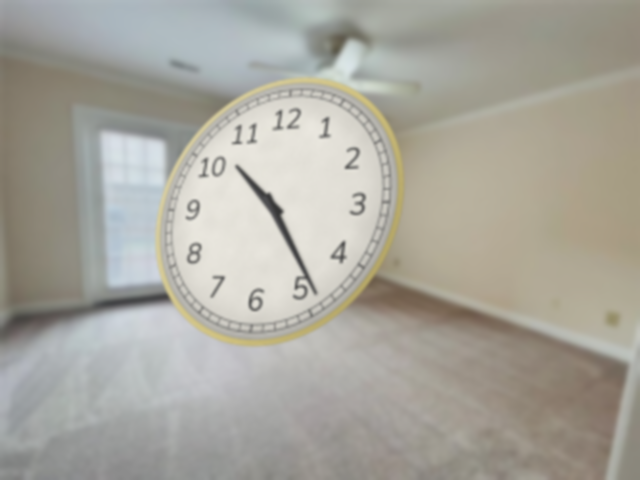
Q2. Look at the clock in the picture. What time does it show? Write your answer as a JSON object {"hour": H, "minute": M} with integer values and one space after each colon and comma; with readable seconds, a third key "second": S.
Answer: {"hour": 10, "minute": 24}
